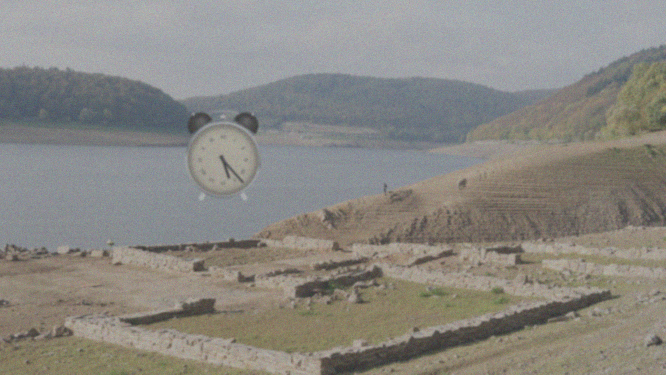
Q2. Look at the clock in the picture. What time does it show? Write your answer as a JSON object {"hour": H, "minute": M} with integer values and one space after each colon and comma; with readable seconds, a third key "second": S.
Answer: {"hour": 5, "minute": 23}
